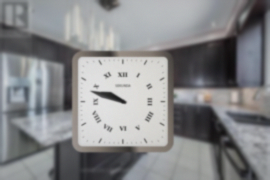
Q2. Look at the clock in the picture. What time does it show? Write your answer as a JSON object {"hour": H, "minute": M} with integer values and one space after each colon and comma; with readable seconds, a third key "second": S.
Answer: {"hour": 9, "minute": 48}
